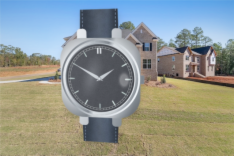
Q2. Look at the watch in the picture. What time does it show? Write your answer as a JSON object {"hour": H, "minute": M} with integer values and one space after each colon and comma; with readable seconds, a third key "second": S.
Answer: {"hour": 1, "minute": 50}
